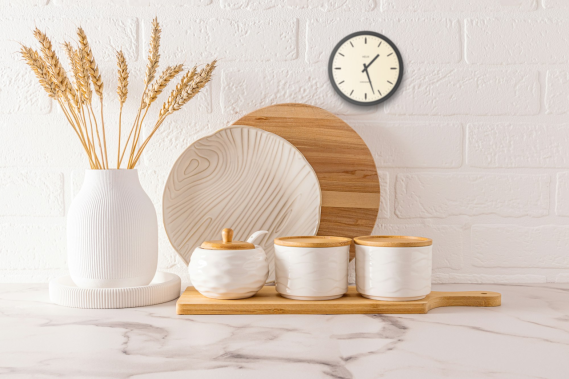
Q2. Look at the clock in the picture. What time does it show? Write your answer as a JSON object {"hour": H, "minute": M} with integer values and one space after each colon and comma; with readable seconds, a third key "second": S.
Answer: {"hour": 1, "minute": 27}
